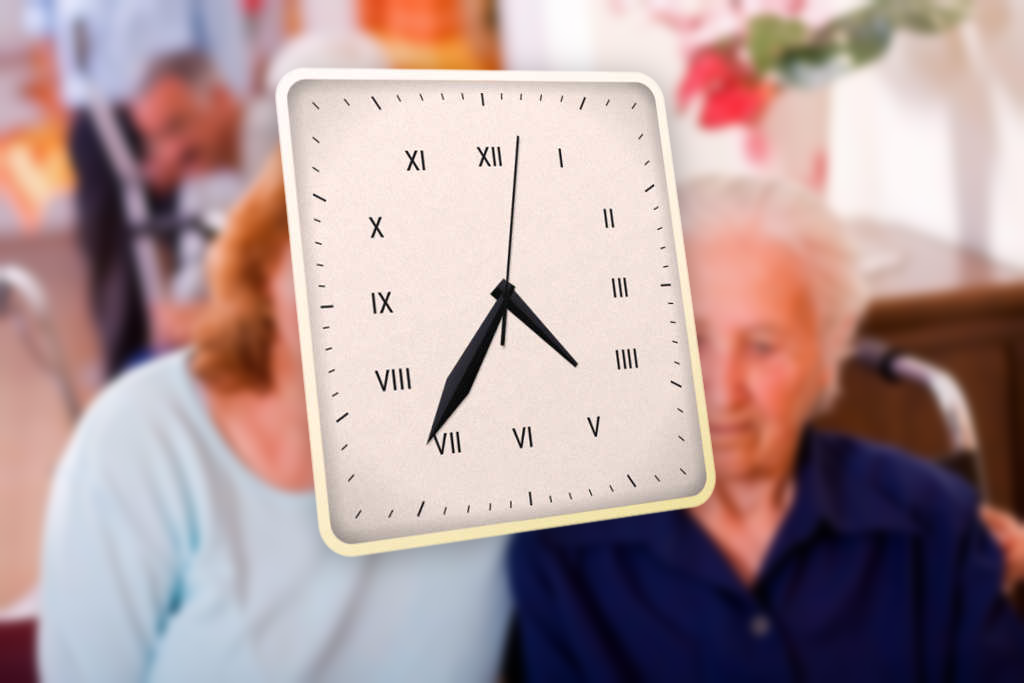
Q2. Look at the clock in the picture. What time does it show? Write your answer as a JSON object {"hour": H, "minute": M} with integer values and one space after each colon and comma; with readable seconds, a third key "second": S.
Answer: {"hour": 4, "minute": 36, "second": 2}
